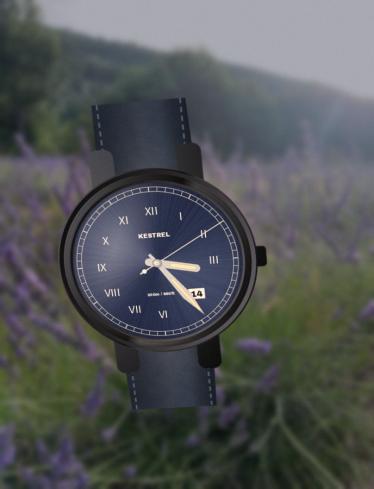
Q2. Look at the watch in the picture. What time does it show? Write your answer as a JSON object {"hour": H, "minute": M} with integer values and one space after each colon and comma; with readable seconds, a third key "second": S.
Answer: {"hour": 3, "minute": 24, "second": 10}
